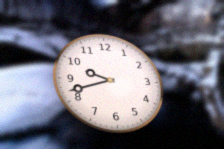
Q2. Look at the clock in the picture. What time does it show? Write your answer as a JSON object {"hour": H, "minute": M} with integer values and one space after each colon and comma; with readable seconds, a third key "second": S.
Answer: {"hour": 9, "minute": 42}
